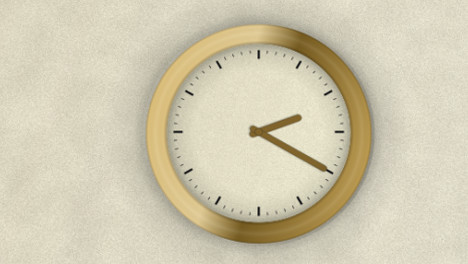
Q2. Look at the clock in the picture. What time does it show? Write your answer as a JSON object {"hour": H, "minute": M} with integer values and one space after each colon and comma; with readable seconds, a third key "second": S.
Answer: {"hour": 2, "minute": 20}
